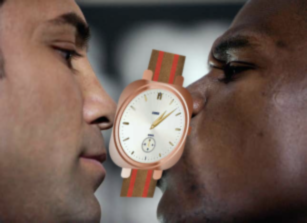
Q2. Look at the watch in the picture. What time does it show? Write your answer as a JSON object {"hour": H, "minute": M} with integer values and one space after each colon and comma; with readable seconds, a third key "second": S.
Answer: {"hour": 1, "minute": 8}
